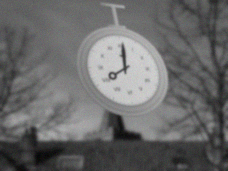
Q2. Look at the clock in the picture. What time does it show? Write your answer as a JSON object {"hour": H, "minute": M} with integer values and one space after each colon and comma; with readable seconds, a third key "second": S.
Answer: {"hour": 8, "minute": 1}
